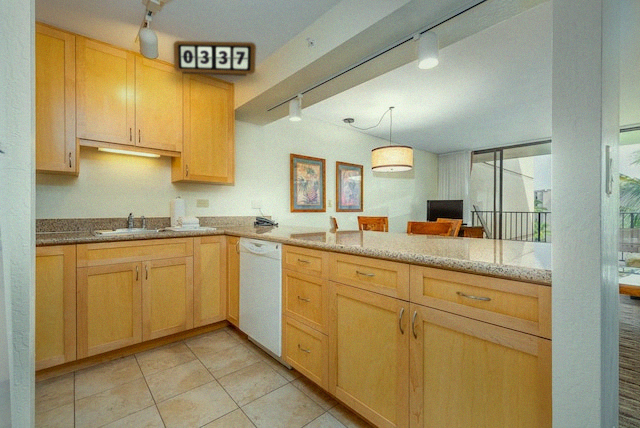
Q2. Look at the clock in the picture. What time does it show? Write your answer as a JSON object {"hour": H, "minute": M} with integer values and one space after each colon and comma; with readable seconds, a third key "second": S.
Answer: {"hour": 3, "minute": 37}
